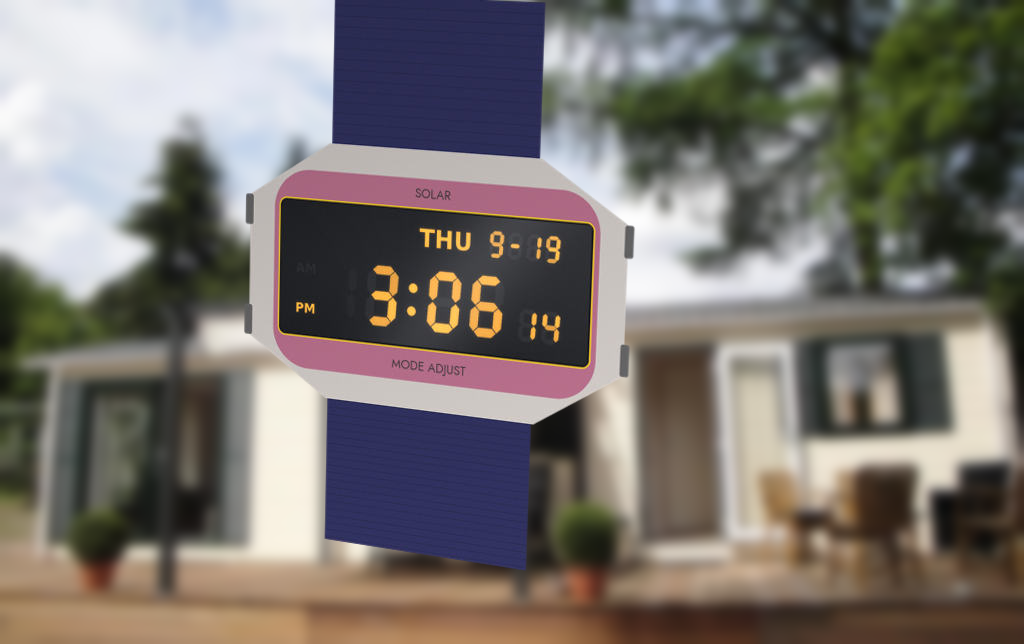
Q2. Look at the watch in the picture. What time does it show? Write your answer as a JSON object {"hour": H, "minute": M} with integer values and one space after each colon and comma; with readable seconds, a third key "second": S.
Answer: {"hour": 3, "minute": 6, "second": 14}
